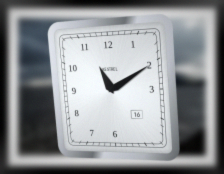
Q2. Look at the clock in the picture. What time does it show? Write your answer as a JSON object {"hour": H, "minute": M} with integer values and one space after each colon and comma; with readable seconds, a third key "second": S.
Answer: {"hour": 11, "minute": 10}
